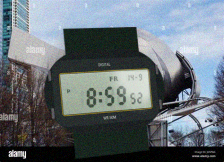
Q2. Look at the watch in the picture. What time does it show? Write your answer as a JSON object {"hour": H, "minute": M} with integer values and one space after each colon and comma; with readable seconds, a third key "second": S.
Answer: {"hour": 8, "minute": 59, "second": 52}
